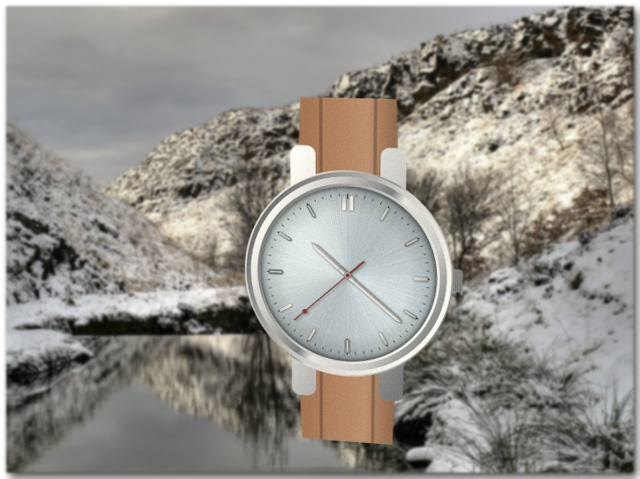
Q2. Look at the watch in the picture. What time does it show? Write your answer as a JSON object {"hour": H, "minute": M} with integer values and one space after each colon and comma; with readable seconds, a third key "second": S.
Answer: {"hour": 10, "minute": 21, "second": 38}
